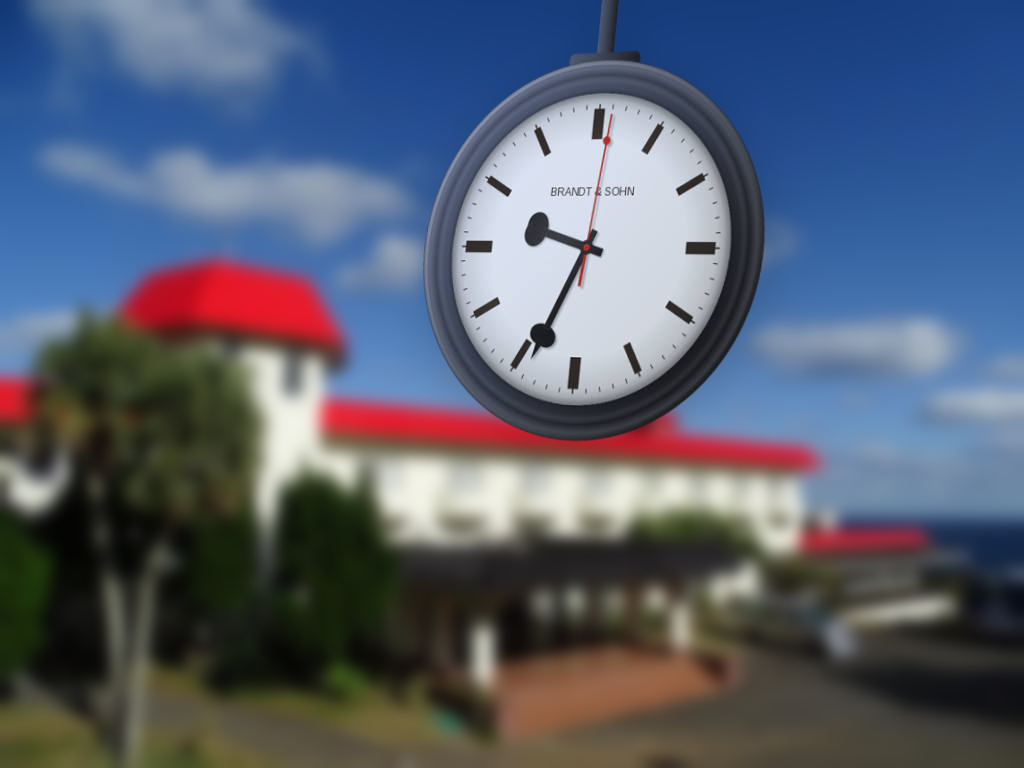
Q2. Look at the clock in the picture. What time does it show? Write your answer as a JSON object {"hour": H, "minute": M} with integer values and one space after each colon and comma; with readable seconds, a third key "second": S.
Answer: {"hour": 9, "minute": 34, "second": 1}
